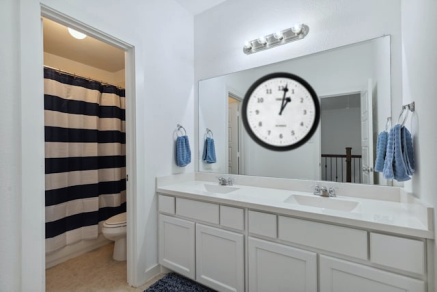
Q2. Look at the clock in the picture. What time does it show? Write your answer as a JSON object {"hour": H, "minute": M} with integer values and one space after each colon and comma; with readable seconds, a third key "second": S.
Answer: {"hour": 1, "minute": 2}
